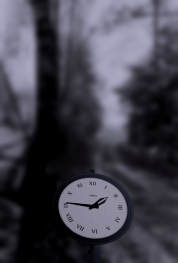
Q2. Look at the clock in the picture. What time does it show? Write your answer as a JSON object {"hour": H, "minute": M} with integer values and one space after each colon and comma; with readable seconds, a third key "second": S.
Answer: {"hour": 1, "minute": 46}
